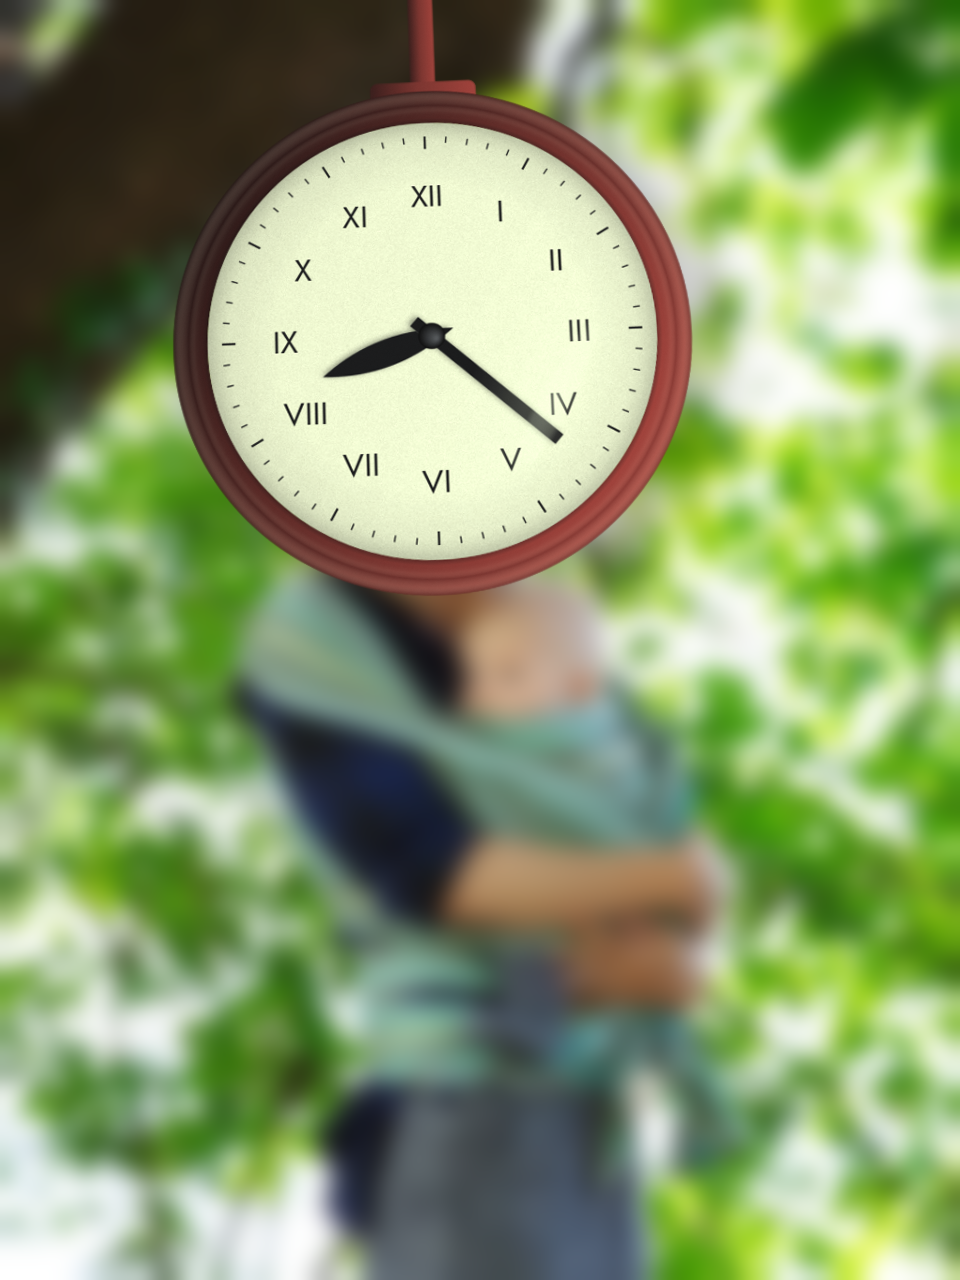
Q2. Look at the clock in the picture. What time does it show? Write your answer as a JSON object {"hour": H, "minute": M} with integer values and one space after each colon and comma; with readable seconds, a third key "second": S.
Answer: {"hour": 8, "minute": 22}
